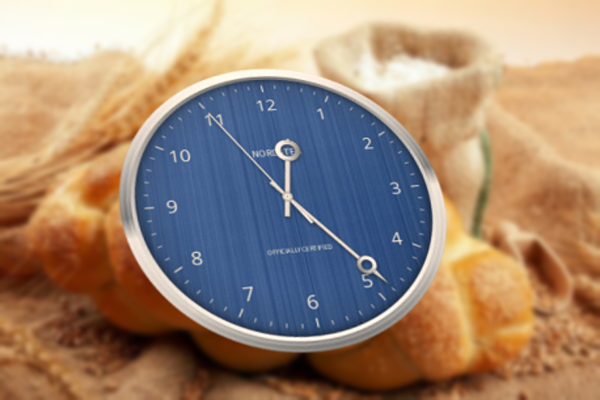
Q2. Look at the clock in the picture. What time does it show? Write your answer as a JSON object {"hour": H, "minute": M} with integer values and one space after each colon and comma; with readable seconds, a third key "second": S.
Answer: {"hour": 12, "minute": 23, "second": 55}
